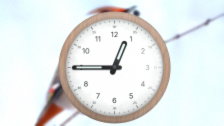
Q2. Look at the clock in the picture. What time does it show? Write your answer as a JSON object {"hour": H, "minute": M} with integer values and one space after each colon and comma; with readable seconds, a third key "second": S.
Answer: {"hour": 12, "minute": 45}
